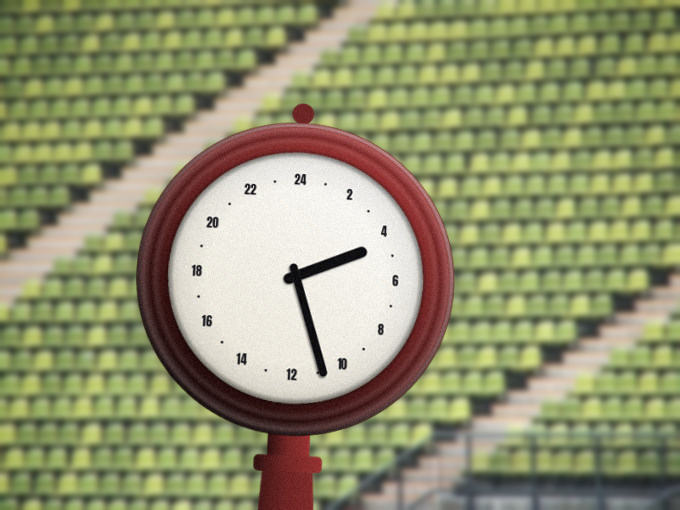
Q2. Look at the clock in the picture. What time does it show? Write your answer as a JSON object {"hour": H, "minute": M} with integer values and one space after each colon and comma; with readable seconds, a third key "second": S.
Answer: {"hour": 4, "minute": 27}
